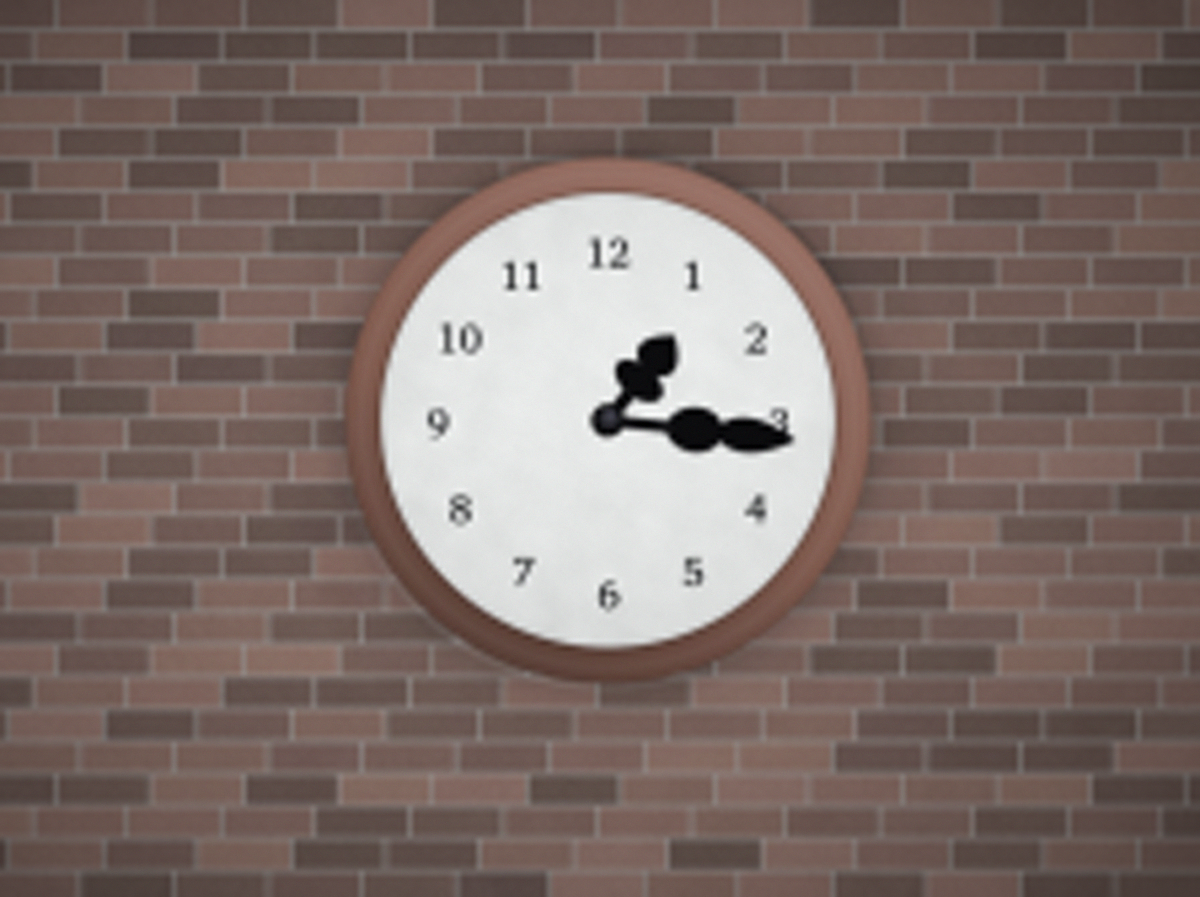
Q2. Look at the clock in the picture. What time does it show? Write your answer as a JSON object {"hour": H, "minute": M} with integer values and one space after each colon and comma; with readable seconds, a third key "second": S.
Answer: {"hour": 1, "minute": 16}
